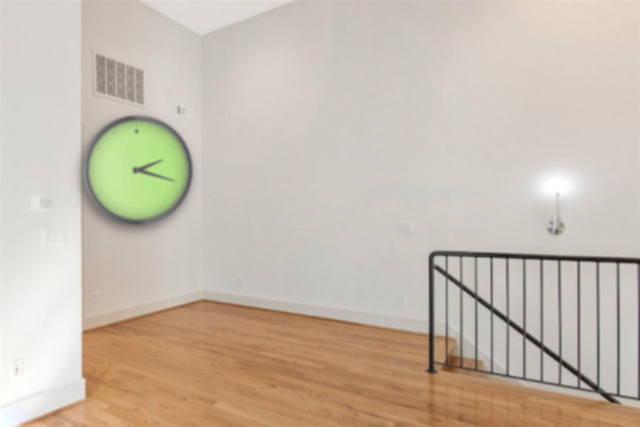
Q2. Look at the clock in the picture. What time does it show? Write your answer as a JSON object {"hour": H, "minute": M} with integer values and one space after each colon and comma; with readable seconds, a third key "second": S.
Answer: {"hour": 2, "minute": 18}
